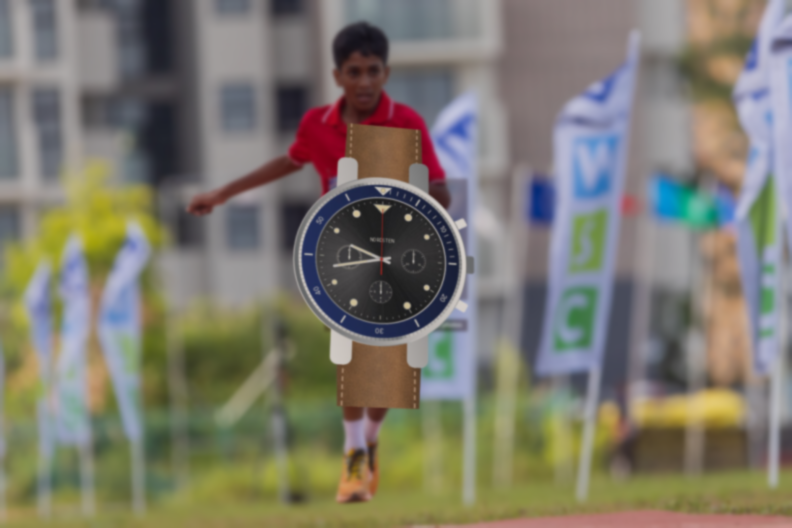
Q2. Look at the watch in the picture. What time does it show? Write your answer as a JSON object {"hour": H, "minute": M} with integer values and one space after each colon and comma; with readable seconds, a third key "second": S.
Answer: {"hour": 9, "minute": 43}
